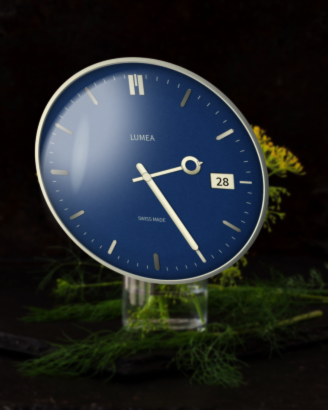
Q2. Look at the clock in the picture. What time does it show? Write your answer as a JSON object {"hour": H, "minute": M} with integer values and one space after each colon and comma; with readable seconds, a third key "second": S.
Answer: {"hour": 2, "minute": 25}
